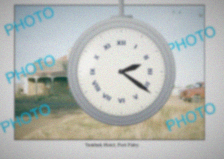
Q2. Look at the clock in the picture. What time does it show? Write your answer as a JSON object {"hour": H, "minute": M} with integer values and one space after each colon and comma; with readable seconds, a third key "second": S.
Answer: {"hour": 2, "minute": 21}
